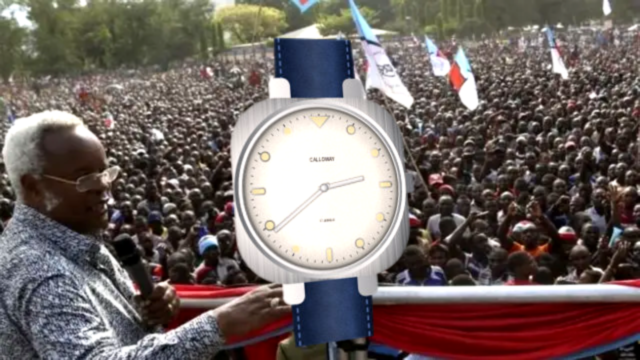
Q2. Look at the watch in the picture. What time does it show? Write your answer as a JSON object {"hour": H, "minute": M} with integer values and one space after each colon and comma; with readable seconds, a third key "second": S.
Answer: {"hour": 2, "minute": 39}
